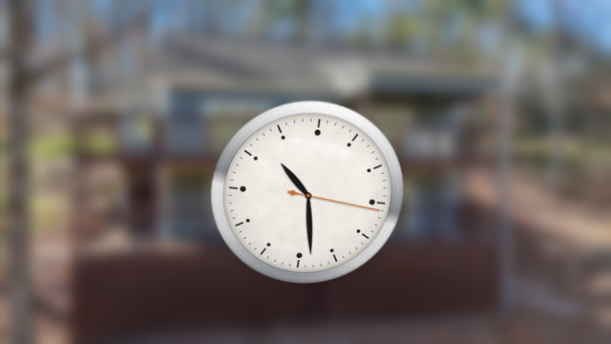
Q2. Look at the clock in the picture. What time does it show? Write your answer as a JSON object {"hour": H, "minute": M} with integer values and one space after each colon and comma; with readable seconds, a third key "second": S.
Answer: {"hour": 10, "minute": 28, "second": 16}
